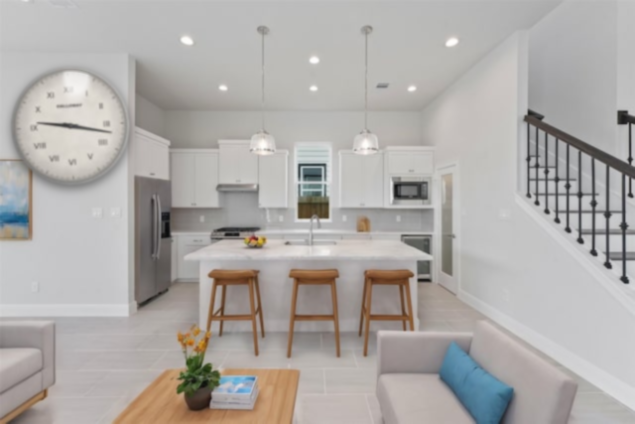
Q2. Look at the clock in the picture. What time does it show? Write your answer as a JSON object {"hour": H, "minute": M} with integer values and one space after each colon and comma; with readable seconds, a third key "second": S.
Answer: {"hour": 9, "minute": 17}
